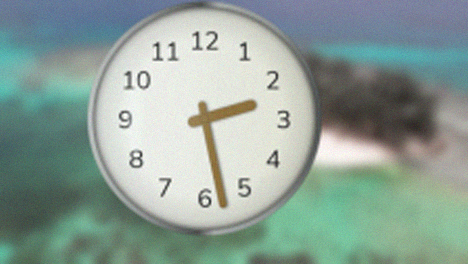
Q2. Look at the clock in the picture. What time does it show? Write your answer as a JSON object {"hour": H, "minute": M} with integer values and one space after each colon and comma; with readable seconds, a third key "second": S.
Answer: {"hour": 2, "minute": 28}
